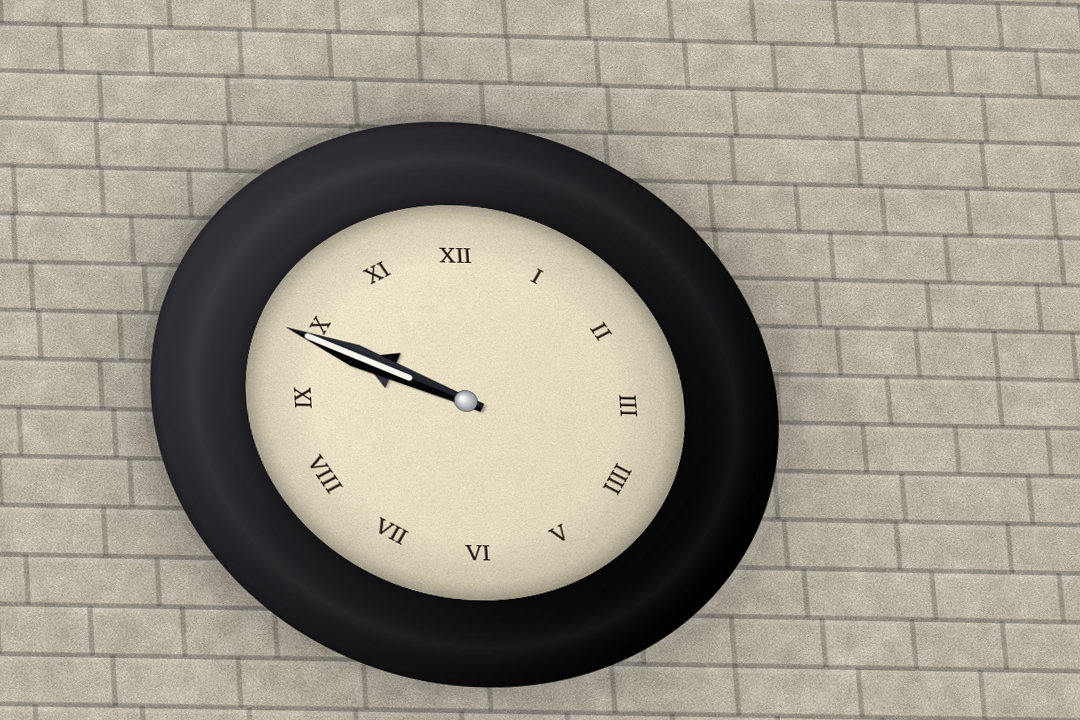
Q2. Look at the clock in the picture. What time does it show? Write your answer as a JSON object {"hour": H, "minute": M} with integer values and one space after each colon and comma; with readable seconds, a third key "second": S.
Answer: {"hour": 9, "minute": 49}
